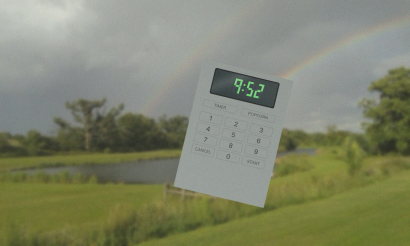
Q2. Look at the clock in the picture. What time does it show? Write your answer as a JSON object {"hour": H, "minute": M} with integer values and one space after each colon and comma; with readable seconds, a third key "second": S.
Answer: {"hour": 9, "minute": 52}
